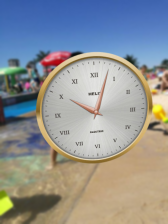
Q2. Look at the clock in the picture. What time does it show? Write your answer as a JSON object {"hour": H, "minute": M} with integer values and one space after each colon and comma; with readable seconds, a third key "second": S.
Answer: {"hour": 10, "minute": 3}
